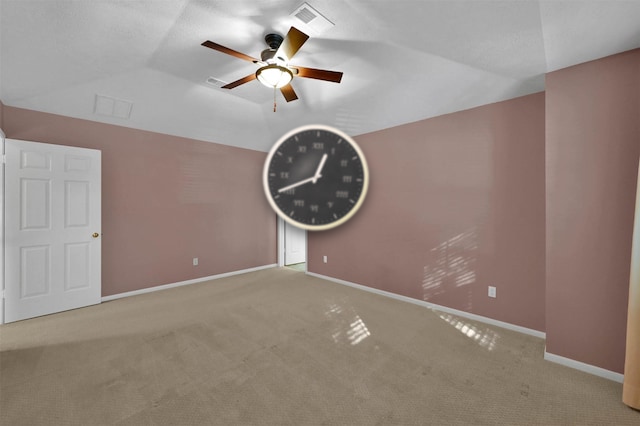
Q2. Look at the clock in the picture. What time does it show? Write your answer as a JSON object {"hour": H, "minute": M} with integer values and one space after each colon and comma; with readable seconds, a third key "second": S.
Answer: {"hour": 12, "minute": 41}
